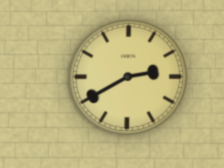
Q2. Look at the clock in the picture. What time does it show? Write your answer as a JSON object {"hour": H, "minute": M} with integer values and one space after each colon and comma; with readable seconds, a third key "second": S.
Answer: {"hour": 2, "minute": 40}
